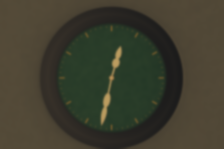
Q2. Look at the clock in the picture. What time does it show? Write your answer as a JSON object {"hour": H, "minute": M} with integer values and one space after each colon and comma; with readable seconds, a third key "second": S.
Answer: {"hour": 12, "minute": 32}
